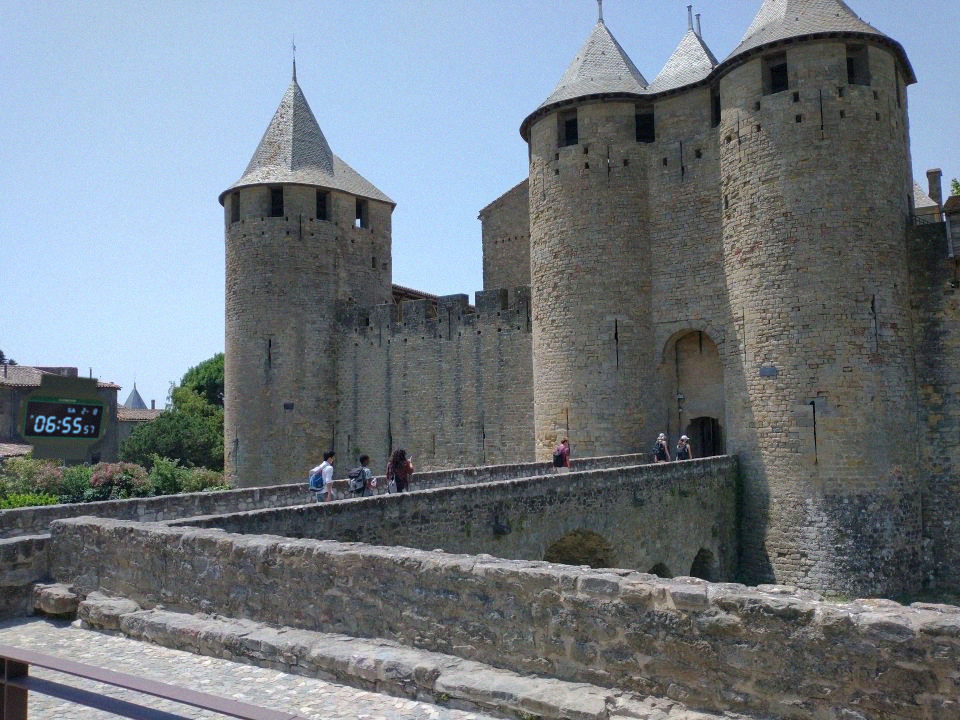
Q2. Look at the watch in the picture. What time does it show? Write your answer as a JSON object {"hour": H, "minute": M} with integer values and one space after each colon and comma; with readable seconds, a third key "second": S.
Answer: {"hour": 6, "minute": 55}
